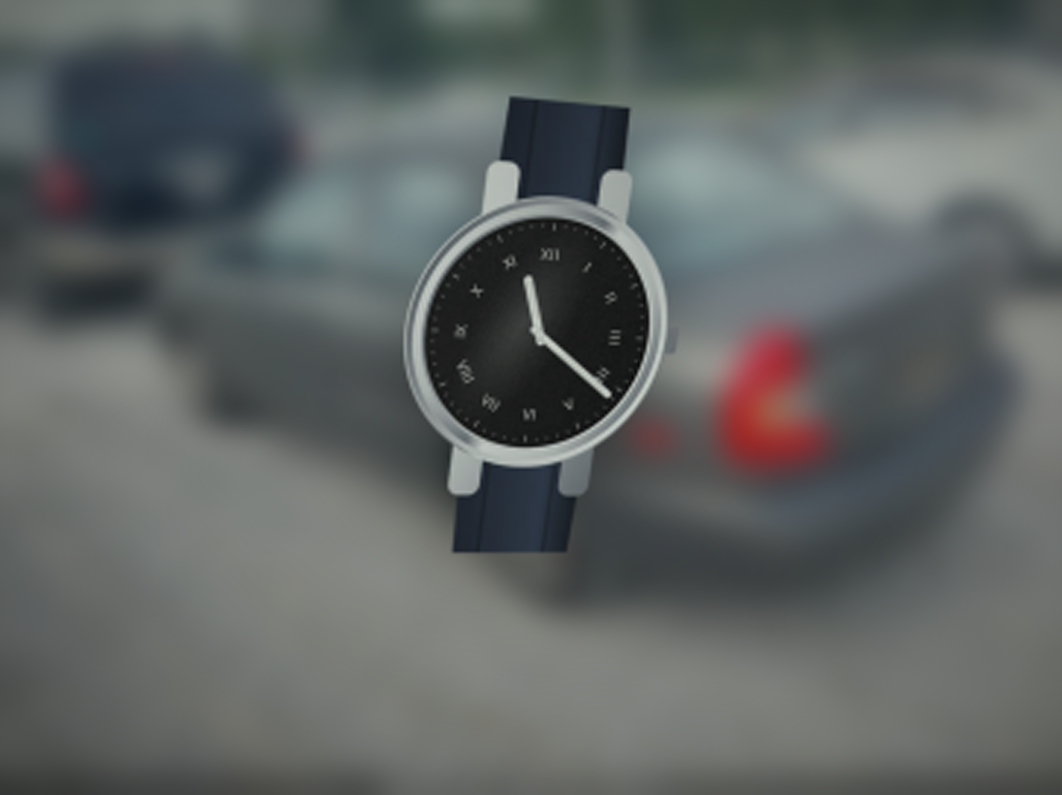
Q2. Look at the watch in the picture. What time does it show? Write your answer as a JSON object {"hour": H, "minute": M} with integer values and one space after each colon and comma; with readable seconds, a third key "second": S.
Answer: {"hour": 11, "minute": 21}
